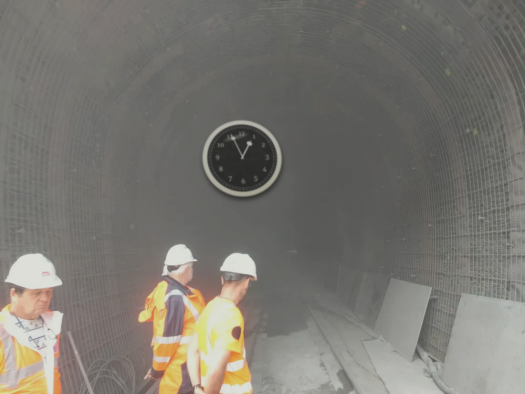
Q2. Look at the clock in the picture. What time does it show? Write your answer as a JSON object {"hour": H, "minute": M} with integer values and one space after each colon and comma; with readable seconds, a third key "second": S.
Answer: {"hour": 12, "minute": 56}
